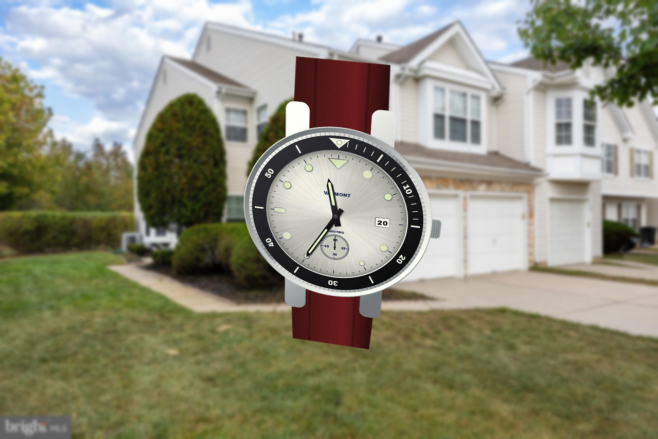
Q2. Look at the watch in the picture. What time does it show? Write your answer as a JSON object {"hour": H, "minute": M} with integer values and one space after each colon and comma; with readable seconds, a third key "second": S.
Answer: {"hour": 11, "minute": 35}
